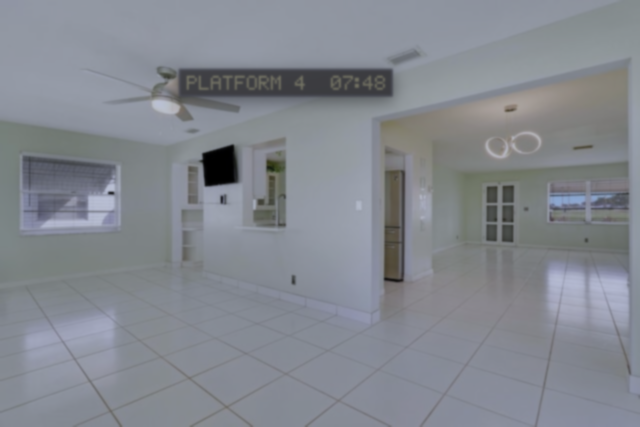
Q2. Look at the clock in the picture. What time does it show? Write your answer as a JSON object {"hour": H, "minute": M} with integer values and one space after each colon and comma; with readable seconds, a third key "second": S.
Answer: {"hour": 7, "minute": 48}
